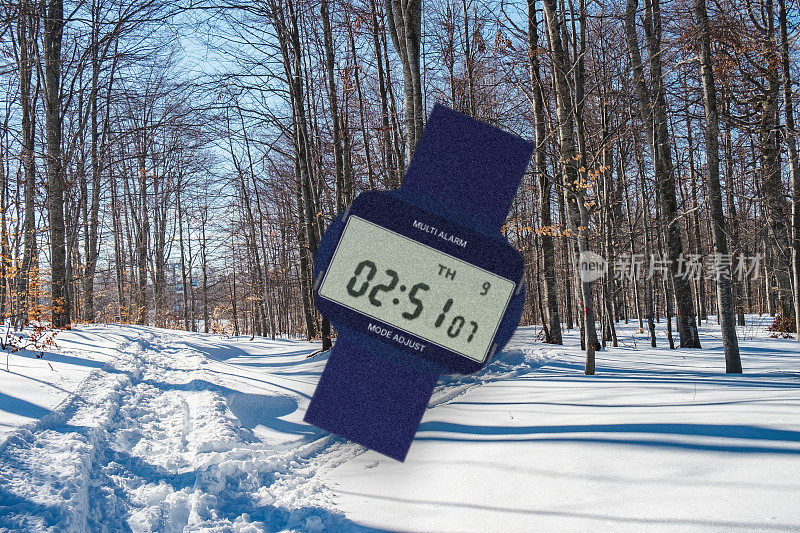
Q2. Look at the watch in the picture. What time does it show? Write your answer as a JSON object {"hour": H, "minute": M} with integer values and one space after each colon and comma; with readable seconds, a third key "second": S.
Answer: {"hour": 2, "minute": 51, "second": 7}
